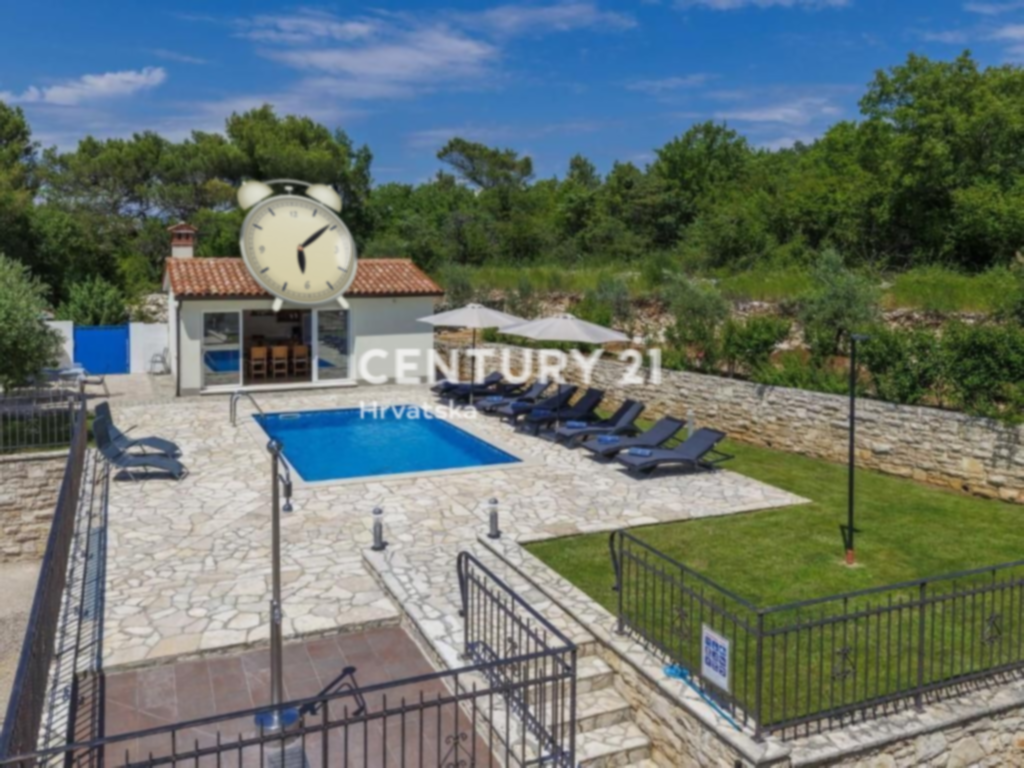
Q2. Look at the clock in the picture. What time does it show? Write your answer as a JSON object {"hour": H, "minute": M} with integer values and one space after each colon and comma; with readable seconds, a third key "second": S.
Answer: {"hour": 6, "minute": 9}
